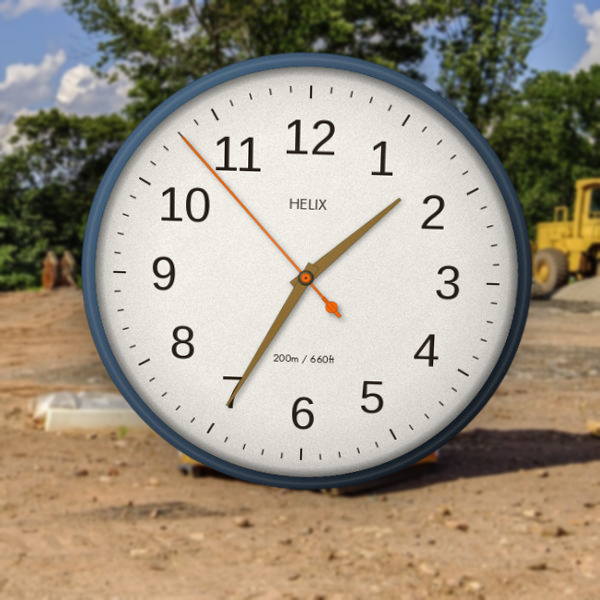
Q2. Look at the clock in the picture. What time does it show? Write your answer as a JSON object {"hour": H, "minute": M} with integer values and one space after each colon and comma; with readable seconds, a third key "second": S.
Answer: {"hour": 1, "minute": 34, "second": 53}
